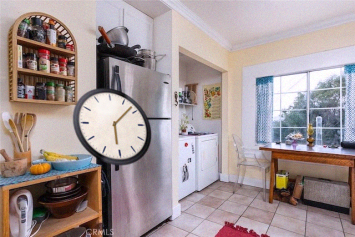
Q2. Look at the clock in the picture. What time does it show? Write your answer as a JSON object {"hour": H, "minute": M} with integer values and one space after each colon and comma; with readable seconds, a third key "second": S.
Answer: {"hour": 6, "minute": 8}
